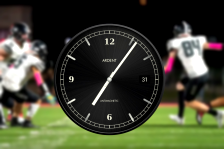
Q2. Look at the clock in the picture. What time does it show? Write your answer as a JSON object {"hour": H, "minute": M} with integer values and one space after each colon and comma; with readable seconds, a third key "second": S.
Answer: {"hour": 7, "minute": 6}
